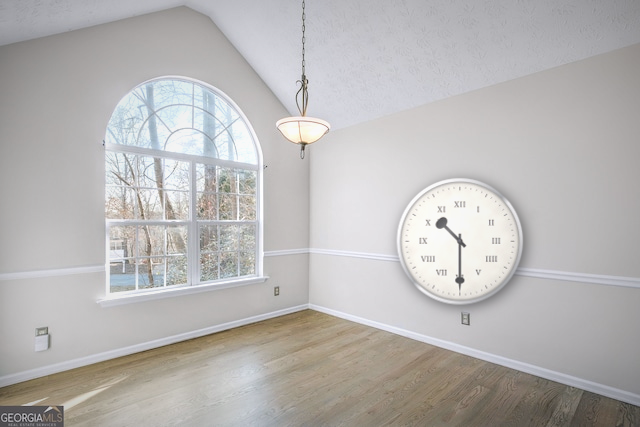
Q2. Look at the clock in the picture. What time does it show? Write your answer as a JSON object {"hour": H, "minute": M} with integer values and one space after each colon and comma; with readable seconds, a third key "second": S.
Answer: {"hour": 10, "minute": 30}
